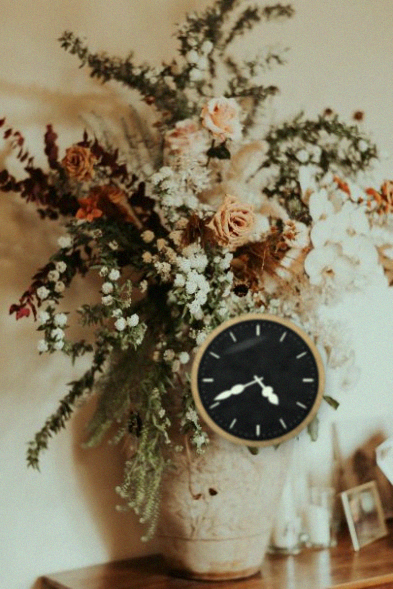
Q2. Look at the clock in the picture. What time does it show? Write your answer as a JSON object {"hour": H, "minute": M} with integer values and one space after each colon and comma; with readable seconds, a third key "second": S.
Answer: {"hour": 4, "minute": 41}
